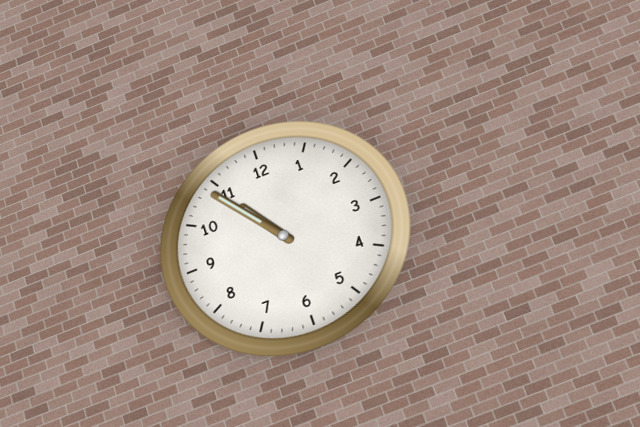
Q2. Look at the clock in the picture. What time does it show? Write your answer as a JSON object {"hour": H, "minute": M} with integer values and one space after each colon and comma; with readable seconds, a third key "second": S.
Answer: {"hour": 10, "minute": 54}
